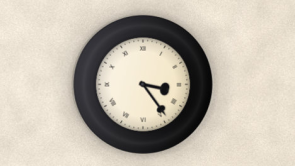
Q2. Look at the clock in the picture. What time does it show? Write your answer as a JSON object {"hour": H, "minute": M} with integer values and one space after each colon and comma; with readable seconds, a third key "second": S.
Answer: {"hour": 3, "minute": 24}
